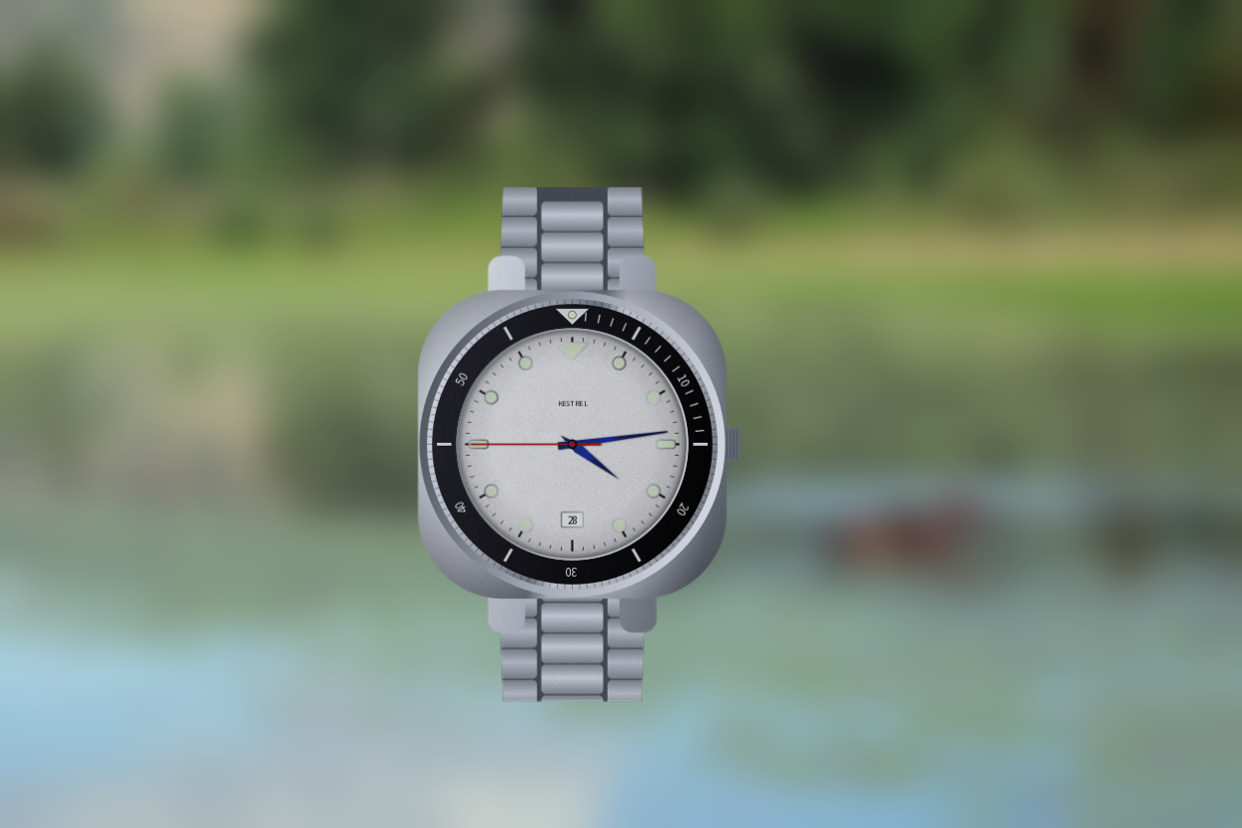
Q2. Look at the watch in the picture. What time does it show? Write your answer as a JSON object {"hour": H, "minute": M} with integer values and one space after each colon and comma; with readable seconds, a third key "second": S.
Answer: {"hour": 4, "minute": 13, "second": 45}
